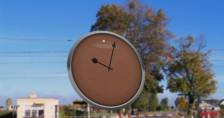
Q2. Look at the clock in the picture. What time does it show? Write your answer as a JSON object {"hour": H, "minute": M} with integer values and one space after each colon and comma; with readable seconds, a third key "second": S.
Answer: {"hour": 10, "minute": 4}
